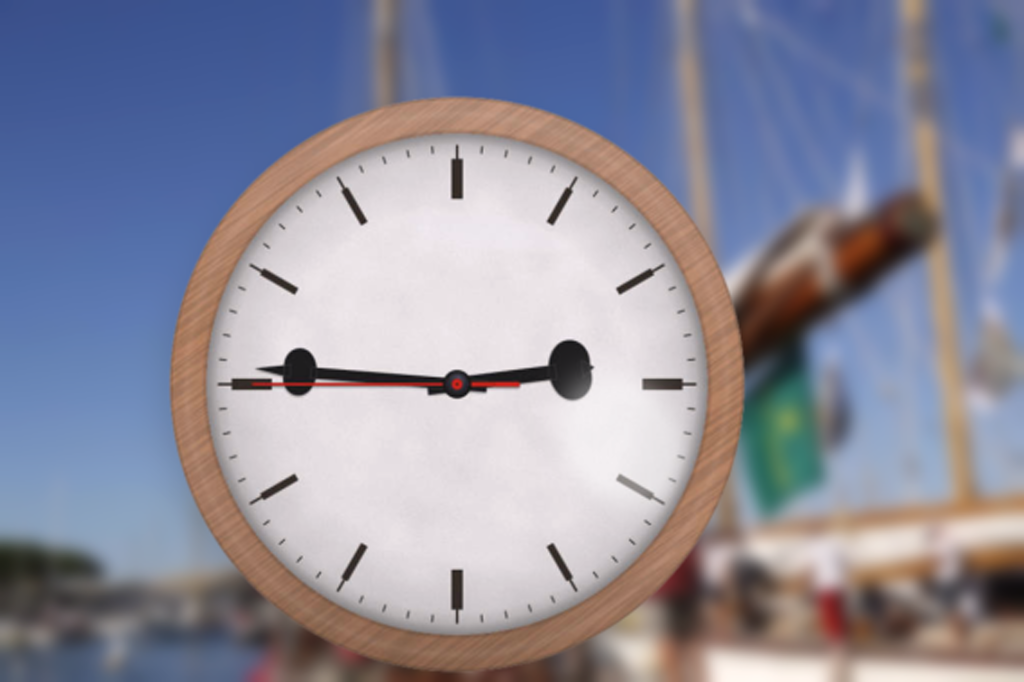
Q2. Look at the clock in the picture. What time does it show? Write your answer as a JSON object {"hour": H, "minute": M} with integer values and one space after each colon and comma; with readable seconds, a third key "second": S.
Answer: {"hour": 2, "minute": 45, "second": 45}
